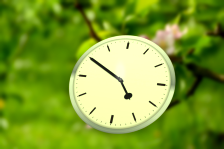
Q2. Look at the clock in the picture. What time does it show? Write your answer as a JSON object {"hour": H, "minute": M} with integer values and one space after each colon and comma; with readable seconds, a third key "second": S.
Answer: {"hour": 4, "minute": 50}
